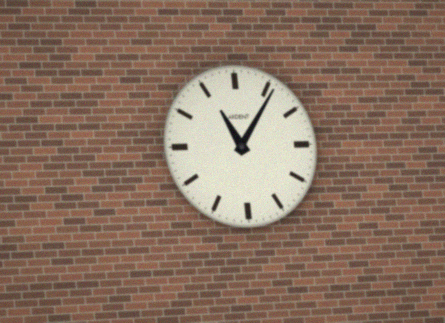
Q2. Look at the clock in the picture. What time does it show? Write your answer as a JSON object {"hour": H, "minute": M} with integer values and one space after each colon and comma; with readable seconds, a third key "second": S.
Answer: {"hour": 11, "minute": 6}
